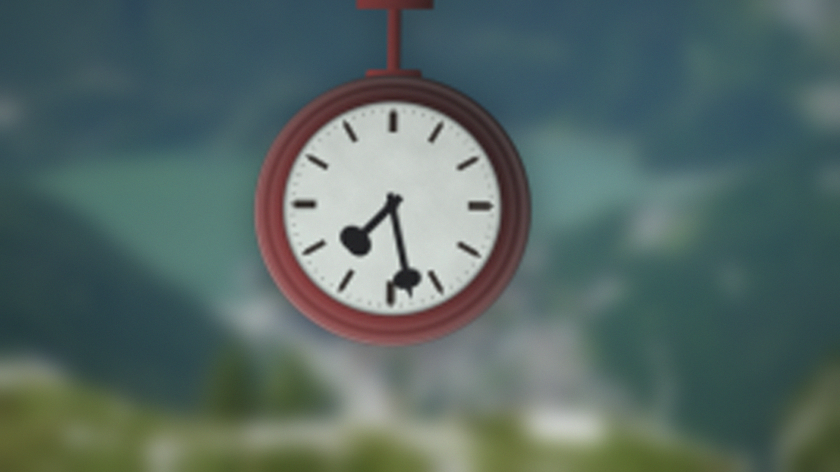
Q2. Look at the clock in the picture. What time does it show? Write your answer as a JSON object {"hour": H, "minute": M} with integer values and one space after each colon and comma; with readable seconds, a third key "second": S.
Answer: {"hour": 7, "minute": 28}
